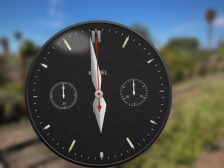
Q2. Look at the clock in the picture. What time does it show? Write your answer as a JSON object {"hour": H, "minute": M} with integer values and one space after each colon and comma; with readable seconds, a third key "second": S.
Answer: {"hour": 5, "minute": 59}
